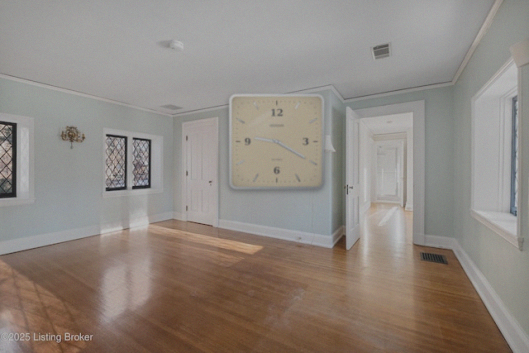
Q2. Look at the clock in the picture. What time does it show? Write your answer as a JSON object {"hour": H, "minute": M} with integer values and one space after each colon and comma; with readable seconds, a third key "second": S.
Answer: {"hour": 9, "minute": 20}
